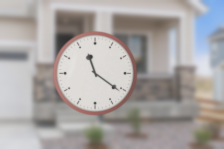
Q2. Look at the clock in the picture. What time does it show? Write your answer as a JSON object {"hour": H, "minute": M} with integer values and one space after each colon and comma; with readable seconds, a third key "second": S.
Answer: {"hour": 11, "minute": 21}
